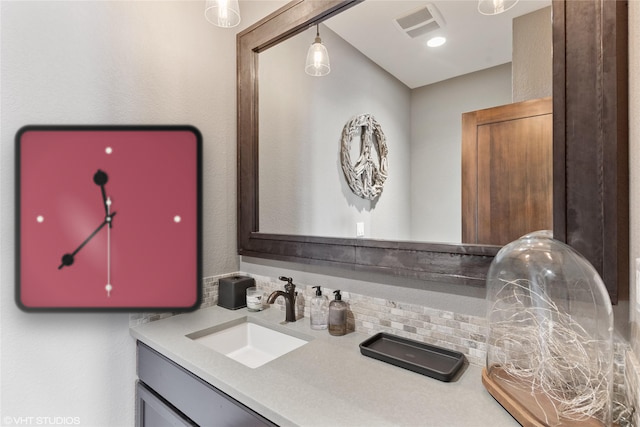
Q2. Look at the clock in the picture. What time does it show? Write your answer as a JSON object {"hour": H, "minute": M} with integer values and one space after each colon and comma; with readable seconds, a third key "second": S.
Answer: {"hour": 11, "minute": 37, "second": 30}
